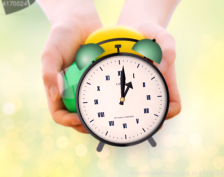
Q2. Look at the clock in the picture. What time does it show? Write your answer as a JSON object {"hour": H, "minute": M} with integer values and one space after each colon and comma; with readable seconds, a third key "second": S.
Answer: {"hour": 1, "minute": 1}
